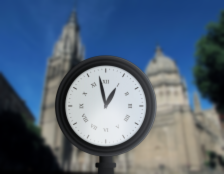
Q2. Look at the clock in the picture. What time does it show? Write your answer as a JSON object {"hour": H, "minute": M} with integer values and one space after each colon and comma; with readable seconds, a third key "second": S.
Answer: {"hour": 12, "minute": 58}
